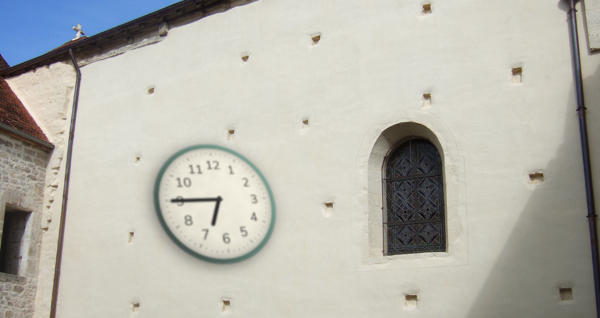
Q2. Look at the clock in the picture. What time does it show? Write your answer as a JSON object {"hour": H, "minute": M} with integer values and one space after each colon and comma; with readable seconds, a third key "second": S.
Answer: {"hour": 6, "minute": 45}
